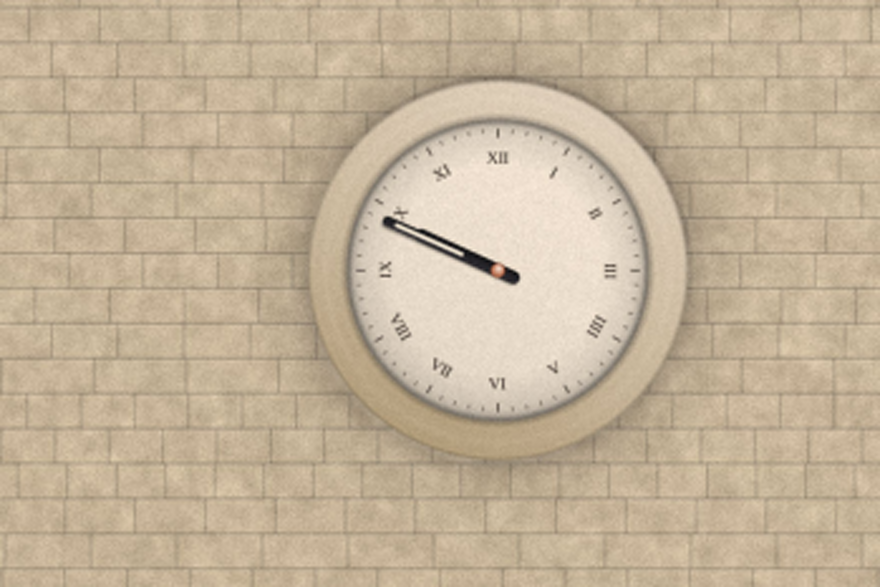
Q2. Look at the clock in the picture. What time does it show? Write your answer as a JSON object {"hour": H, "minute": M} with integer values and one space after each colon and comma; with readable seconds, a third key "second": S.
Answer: {"hour": 9, "minute": 49}
